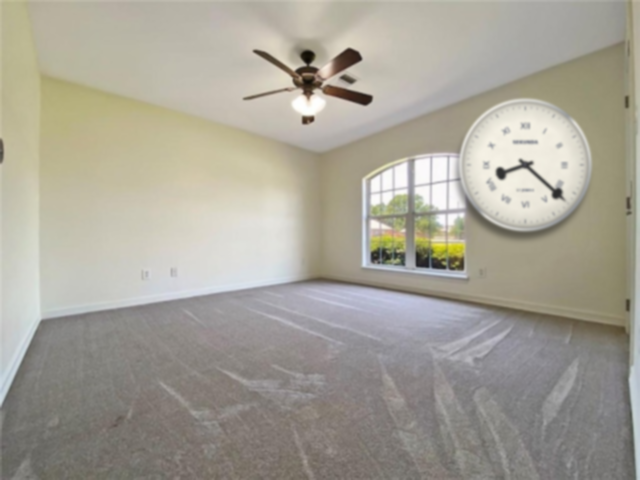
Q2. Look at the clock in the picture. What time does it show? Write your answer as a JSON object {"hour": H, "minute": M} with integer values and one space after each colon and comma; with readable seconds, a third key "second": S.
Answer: {"hour": 8, "minute": 22}
